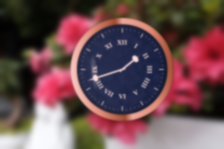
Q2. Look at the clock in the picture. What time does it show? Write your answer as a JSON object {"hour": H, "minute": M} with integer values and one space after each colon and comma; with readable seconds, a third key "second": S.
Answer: {"hour": 1, "minute": 42}
